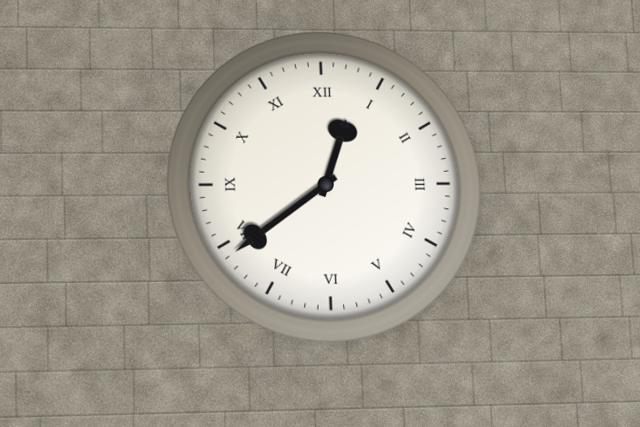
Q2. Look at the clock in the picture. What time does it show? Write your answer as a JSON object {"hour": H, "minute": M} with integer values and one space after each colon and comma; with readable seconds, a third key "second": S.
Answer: {"hour": 12, "minute": 39}
